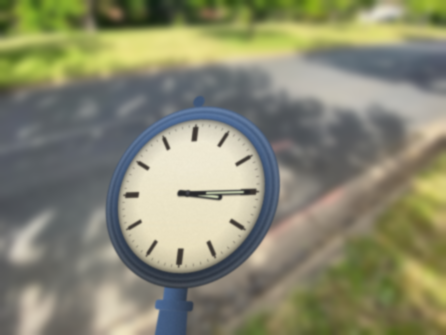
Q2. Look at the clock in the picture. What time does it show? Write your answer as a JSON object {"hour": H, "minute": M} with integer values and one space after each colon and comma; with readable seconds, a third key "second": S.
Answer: {"hour": 3, "minute": 15}
